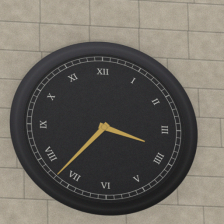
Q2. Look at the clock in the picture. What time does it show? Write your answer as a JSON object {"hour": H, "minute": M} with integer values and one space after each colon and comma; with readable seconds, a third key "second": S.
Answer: {"hour": 3, "minute": 37}
